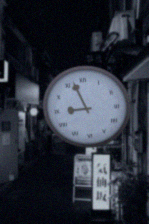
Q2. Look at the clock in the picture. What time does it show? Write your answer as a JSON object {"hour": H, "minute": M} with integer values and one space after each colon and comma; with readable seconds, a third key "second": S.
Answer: {"hour": 8, "minute": 57}
